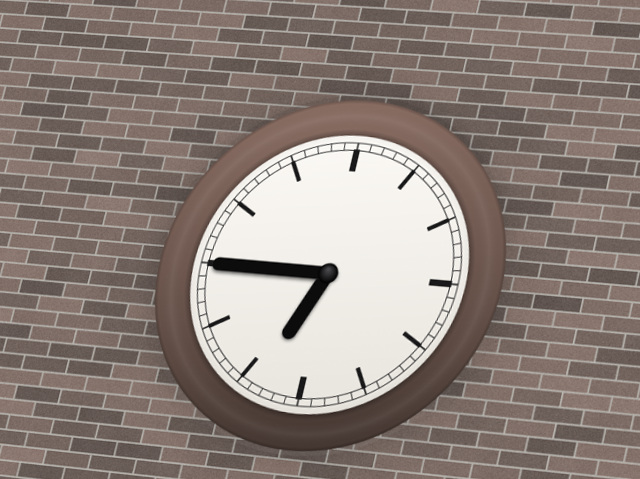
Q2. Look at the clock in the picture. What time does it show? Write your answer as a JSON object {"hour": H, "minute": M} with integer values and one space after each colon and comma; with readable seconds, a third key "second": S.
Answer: {"hour": 6, "minute": 45}
